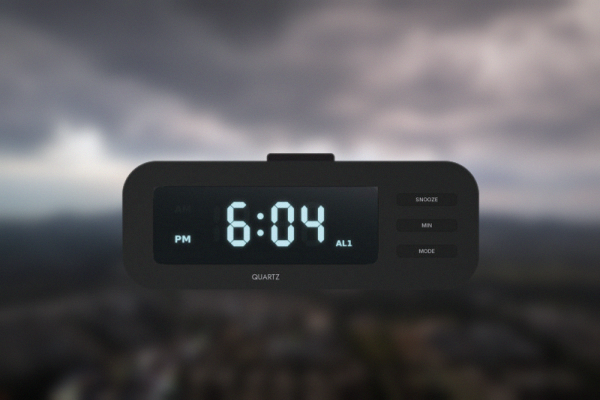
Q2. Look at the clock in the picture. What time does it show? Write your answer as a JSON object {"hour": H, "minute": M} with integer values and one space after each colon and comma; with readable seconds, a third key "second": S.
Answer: {"hour": 6, "minute": 4}
